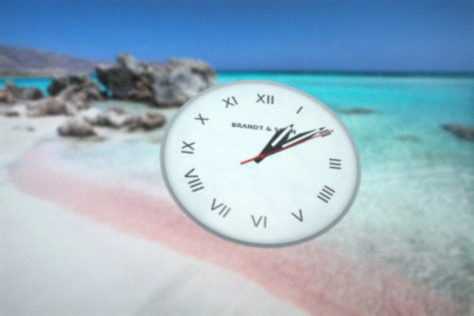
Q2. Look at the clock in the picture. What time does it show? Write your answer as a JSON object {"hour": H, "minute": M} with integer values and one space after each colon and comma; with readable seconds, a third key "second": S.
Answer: {"hour": 1, "minute": 9, "second": 10}
